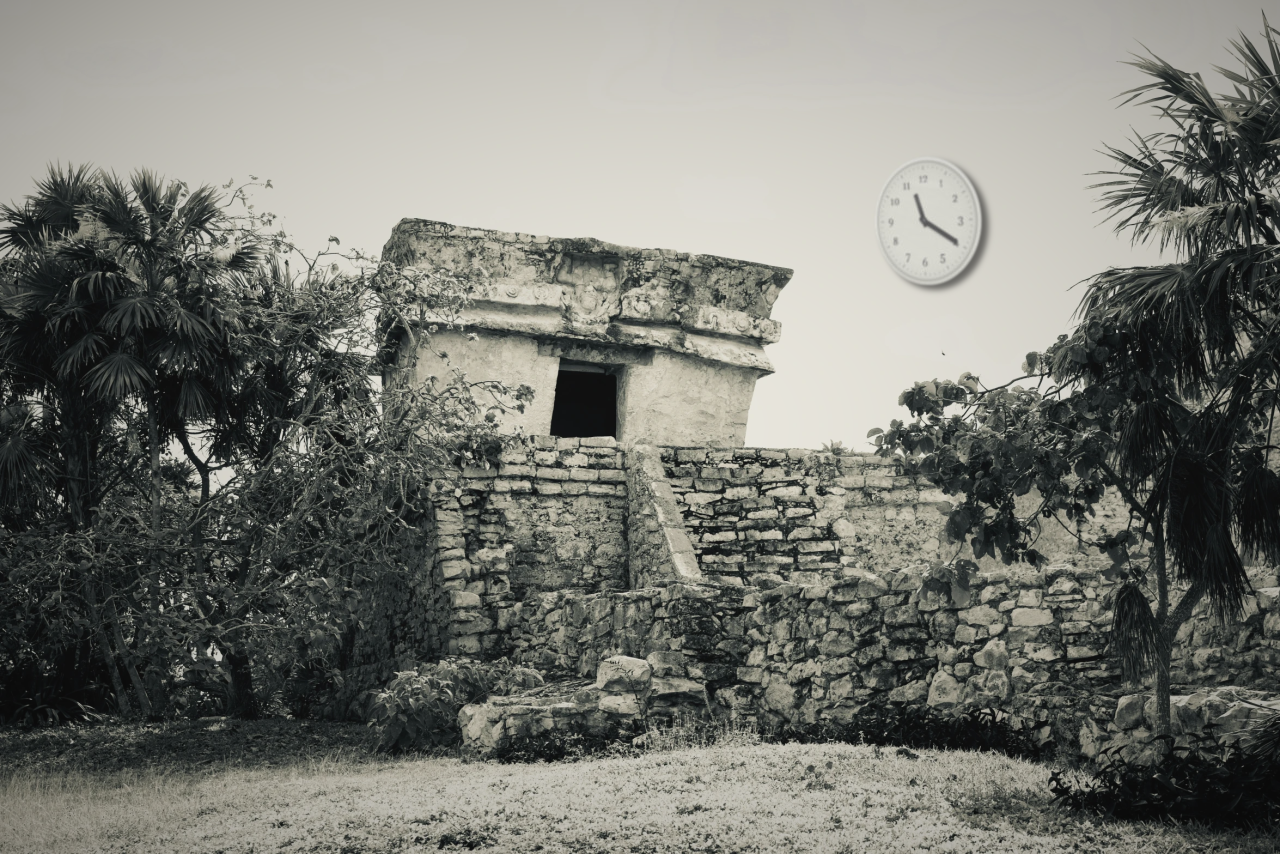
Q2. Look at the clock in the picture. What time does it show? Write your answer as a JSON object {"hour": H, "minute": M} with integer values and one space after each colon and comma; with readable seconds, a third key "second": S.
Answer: {"hour": 11, "minute": 20}
